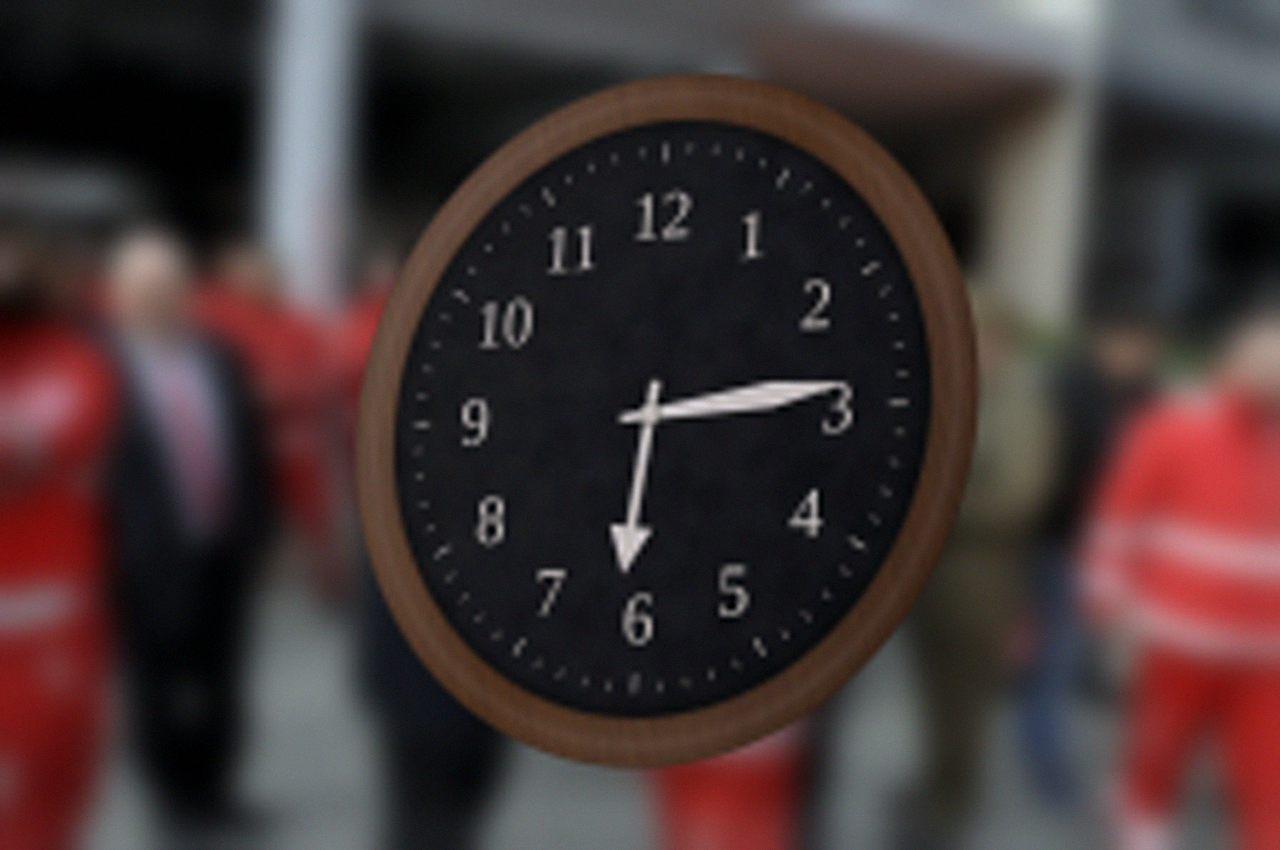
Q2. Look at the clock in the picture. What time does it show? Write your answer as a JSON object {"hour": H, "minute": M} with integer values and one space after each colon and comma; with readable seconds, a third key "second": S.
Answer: {"hour": 6, "minute": 14}
